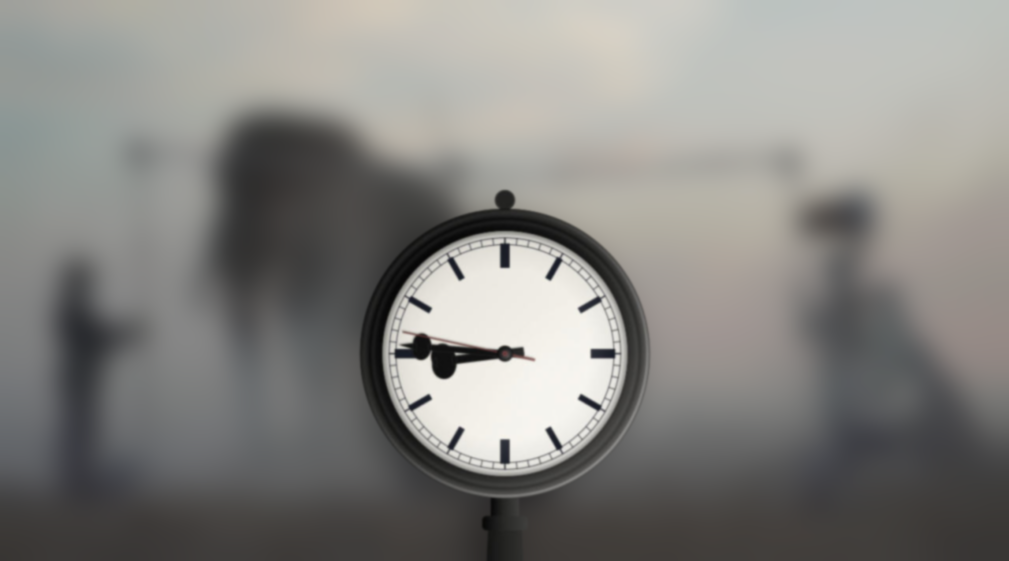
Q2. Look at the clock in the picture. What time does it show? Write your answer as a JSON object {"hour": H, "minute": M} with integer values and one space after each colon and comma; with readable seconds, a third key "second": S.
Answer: {"hour": 8, "minute": 45, "second": 47}
